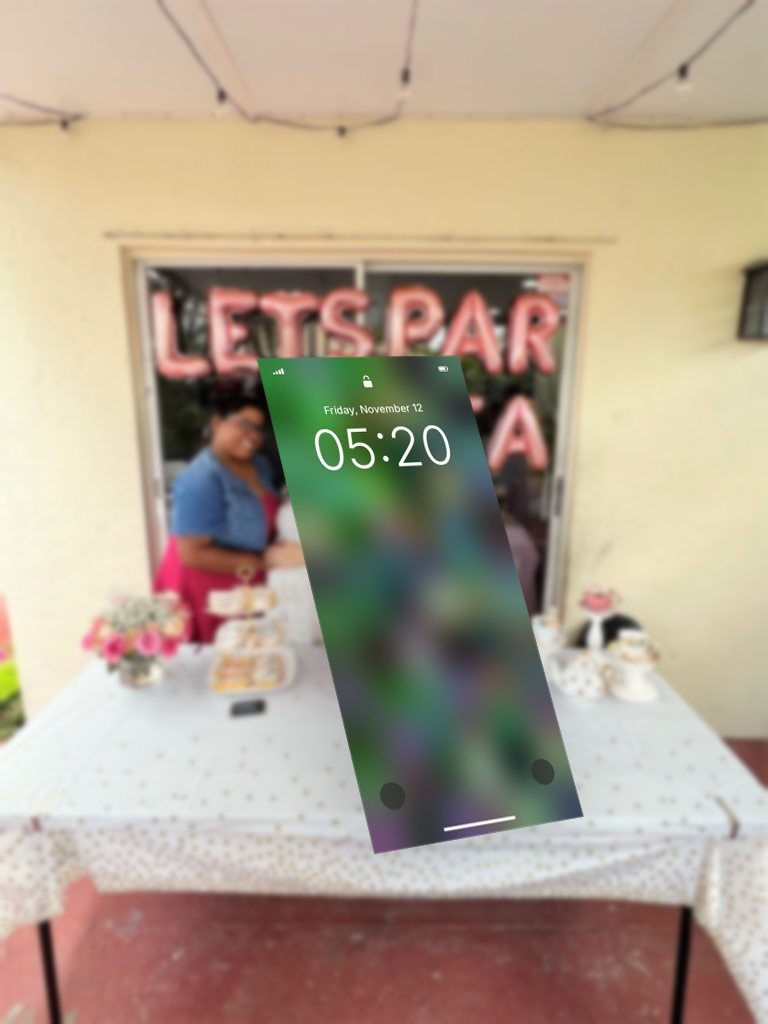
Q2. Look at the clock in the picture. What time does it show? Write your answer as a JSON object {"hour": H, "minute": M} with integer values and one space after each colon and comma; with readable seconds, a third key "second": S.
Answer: {"hour": 5, "minute": 20}
